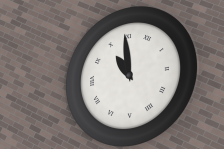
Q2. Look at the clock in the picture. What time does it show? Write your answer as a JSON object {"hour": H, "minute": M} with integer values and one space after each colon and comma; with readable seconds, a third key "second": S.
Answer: {"hour": 9, "minute": 54}
